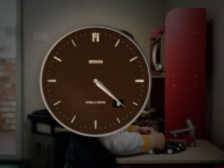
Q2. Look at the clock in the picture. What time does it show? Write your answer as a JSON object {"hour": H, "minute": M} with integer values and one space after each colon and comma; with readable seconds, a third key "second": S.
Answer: {"hour": 4, "minute": 22}
